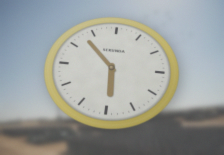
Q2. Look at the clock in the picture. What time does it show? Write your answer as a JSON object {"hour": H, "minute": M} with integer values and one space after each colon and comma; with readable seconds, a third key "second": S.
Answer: {"hour": 5, "minute": 53}
